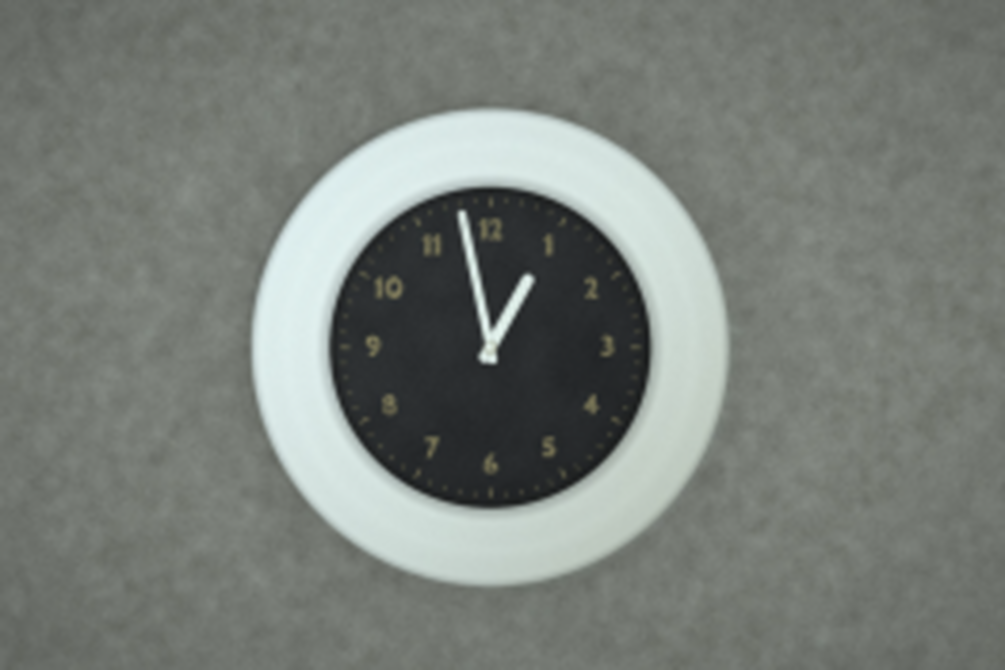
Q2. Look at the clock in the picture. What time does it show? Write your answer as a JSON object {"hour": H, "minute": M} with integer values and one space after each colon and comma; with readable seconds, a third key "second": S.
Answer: {"hour": 12, "minute": 58}
